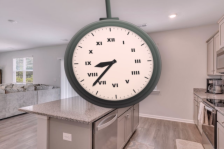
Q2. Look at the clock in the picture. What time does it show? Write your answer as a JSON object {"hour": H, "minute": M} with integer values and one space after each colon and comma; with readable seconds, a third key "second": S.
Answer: {"hour": 8, "minute": 37}
